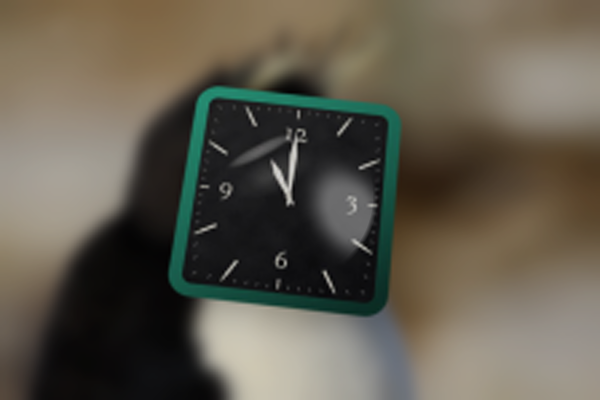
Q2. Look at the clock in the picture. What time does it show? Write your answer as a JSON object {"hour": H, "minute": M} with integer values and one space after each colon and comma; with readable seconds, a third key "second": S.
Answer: {"hour": 11, "minute": 0}
